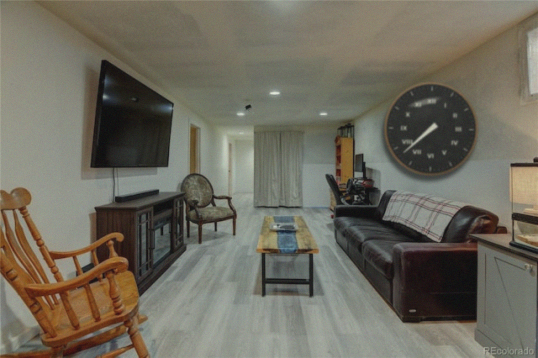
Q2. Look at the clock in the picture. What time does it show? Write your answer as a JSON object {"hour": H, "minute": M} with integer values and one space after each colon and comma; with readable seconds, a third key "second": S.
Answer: {"hour": 7, "minute": 38}
